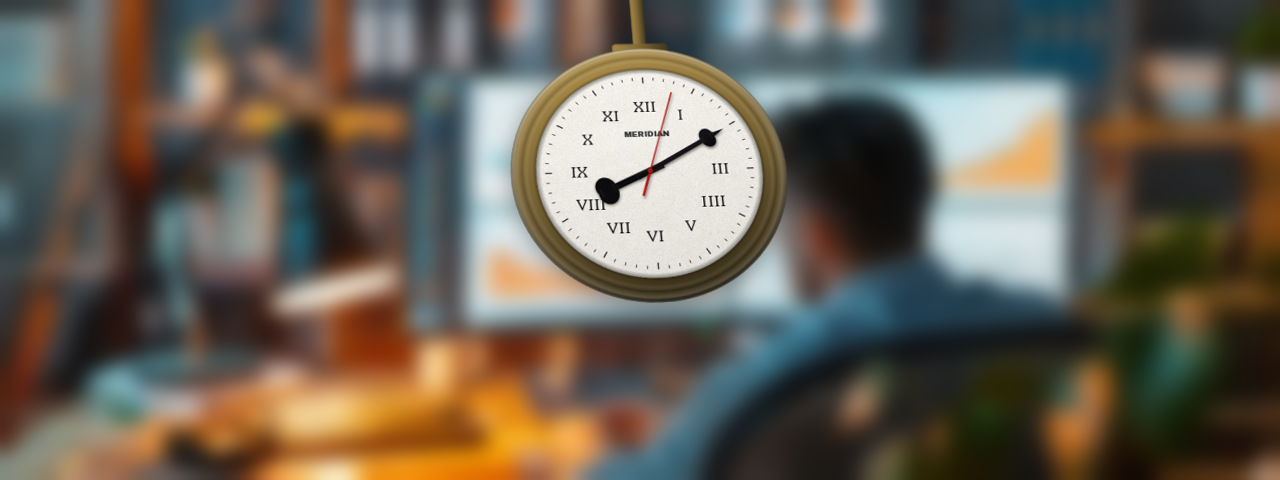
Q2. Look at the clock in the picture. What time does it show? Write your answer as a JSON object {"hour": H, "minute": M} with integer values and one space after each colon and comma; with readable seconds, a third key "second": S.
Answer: {"hour": 8, "minute": 10, "second": 3}
